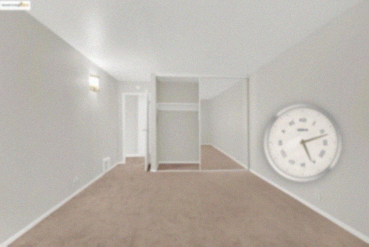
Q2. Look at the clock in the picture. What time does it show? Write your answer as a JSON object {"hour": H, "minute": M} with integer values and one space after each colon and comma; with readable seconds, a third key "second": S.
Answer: {"hour": 5, "minute": 12}
